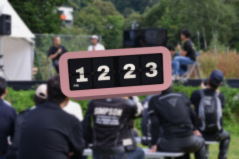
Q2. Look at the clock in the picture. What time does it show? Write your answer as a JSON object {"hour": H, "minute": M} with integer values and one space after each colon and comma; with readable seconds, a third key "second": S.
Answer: {"hour": 12, "minute": 23}
